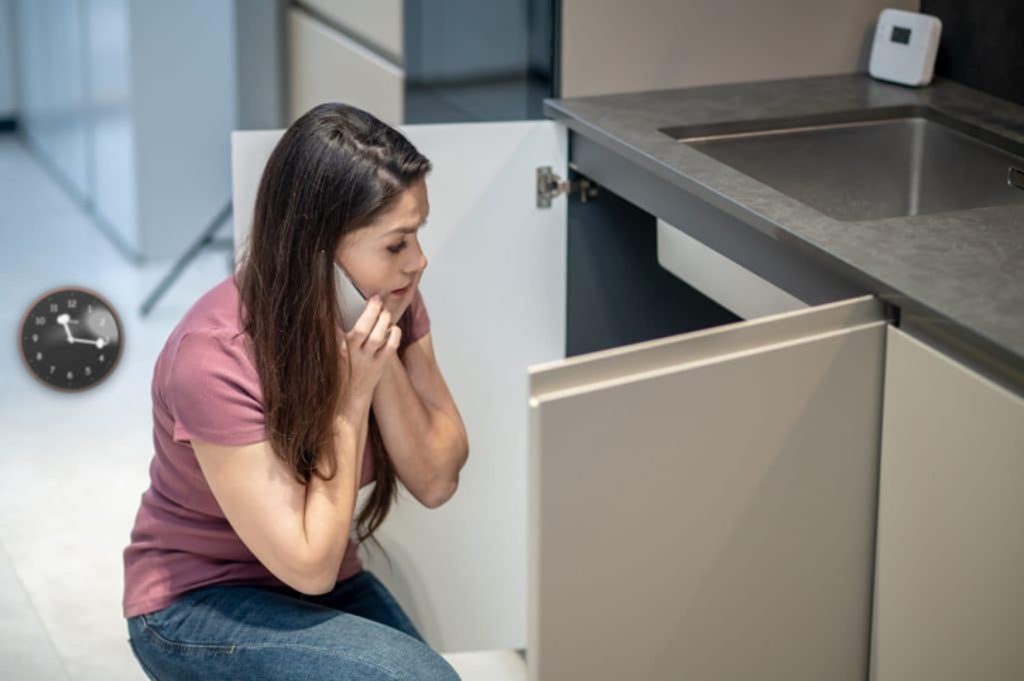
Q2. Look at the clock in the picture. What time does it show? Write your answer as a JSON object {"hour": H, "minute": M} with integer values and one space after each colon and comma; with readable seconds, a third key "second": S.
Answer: {"hour": 11, "minute": 16}
